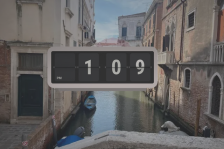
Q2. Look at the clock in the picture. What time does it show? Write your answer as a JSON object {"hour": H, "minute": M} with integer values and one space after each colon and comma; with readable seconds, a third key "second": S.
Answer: {"hour": 1, "minute": 9}
